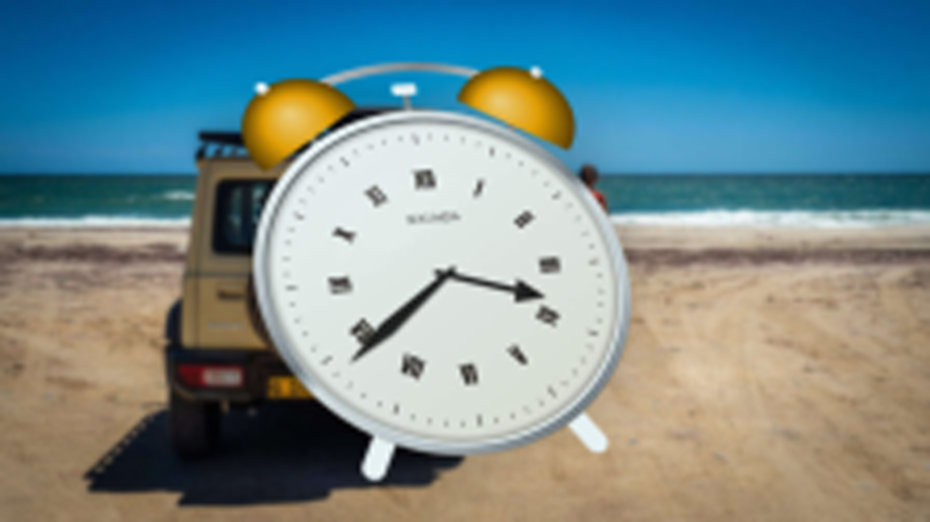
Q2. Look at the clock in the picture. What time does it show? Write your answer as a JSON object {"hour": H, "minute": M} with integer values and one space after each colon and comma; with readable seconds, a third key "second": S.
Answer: {"hour": 3, "minute": 39}
